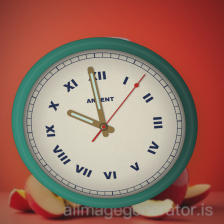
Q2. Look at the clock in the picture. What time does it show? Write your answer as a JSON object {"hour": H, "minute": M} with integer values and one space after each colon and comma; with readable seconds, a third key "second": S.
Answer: {"hour": 9, "minute": 59, "second": 7}
